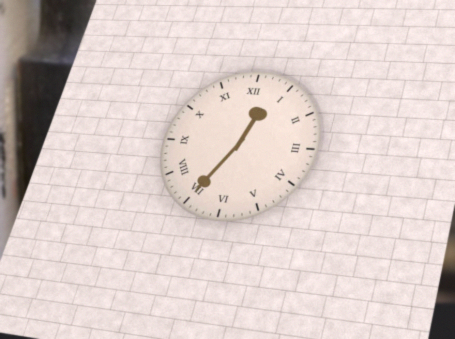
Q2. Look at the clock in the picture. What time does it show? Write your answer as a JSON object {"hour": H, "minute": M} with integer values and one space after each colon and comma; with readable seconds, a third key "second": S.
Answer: {"hour": 12, "minute": 35}
